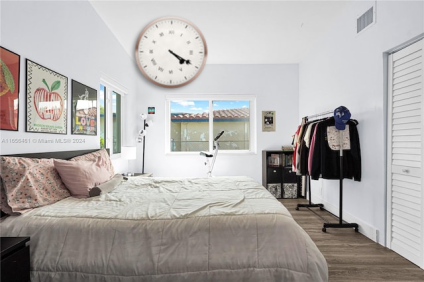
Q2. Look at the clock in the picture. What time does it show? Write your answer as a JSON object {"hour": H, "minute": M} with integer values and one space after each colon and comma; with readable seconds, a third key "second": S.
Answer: {"hour": 4, "minute": 20}
